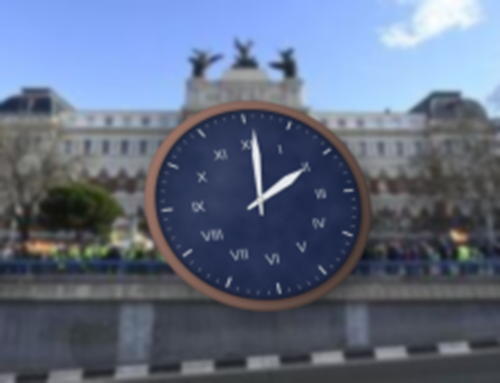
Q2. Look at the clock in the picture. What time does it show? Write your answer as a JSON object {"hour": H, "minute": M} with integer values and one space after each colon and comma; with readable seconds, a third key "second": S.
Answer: {"hour": 2, "minute": 1}
